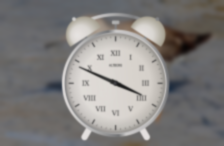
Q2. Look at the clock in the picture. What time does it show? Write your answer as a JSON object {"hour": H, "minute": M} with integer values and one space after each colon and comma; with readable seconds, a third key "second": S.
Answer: {"hour": 3, "minute": 49}
